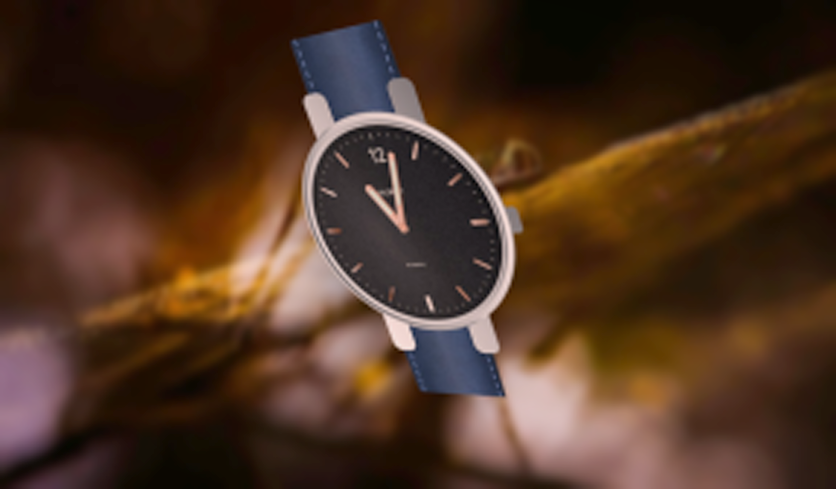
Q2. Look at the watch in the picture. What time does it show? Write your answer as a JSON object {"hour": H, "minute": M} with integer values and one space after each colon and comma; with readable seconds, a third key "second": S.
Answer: {"hour": 11, "minute": 2}
